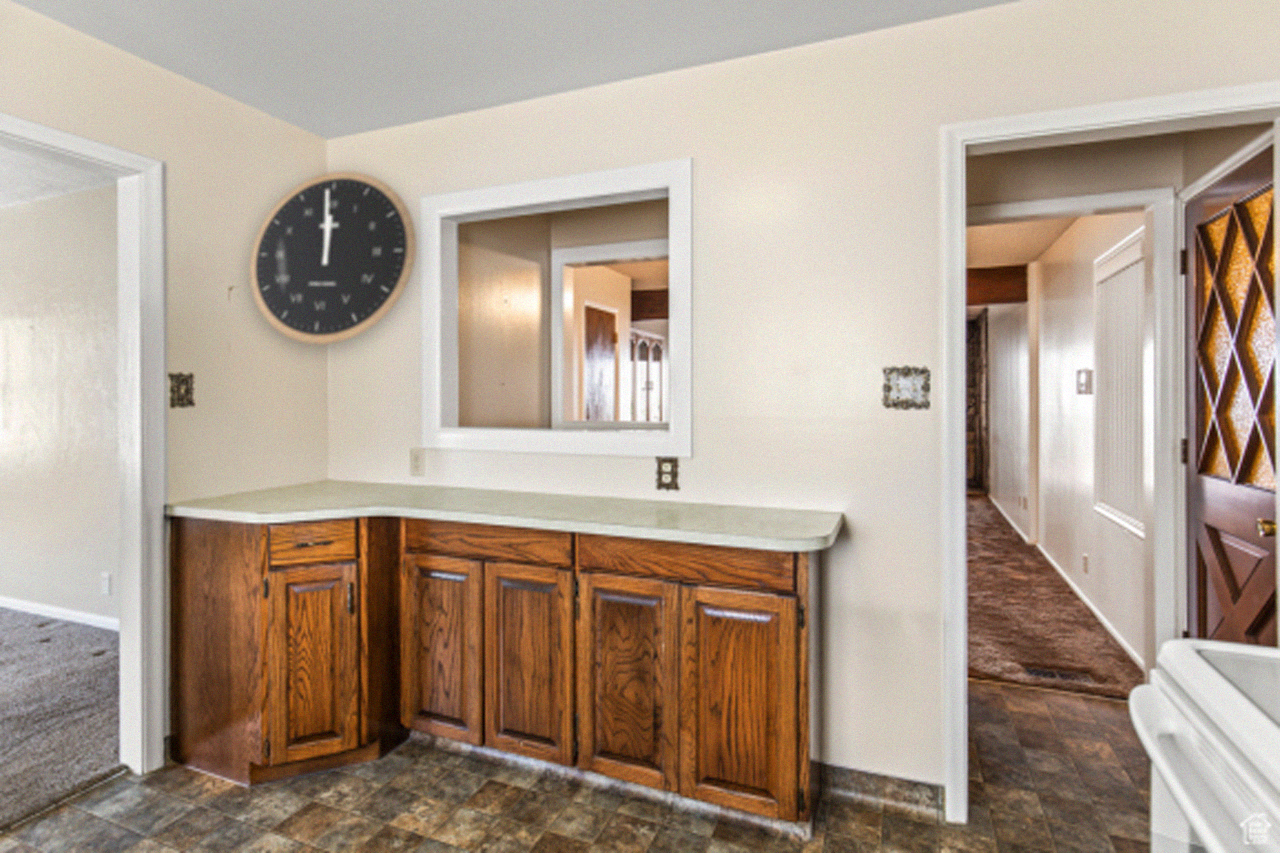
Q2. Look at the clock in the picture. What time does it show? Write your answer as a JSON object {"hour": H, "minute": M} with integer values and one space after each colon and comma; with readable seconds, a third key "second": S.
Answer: {"hour": 11, "minute": 59}
